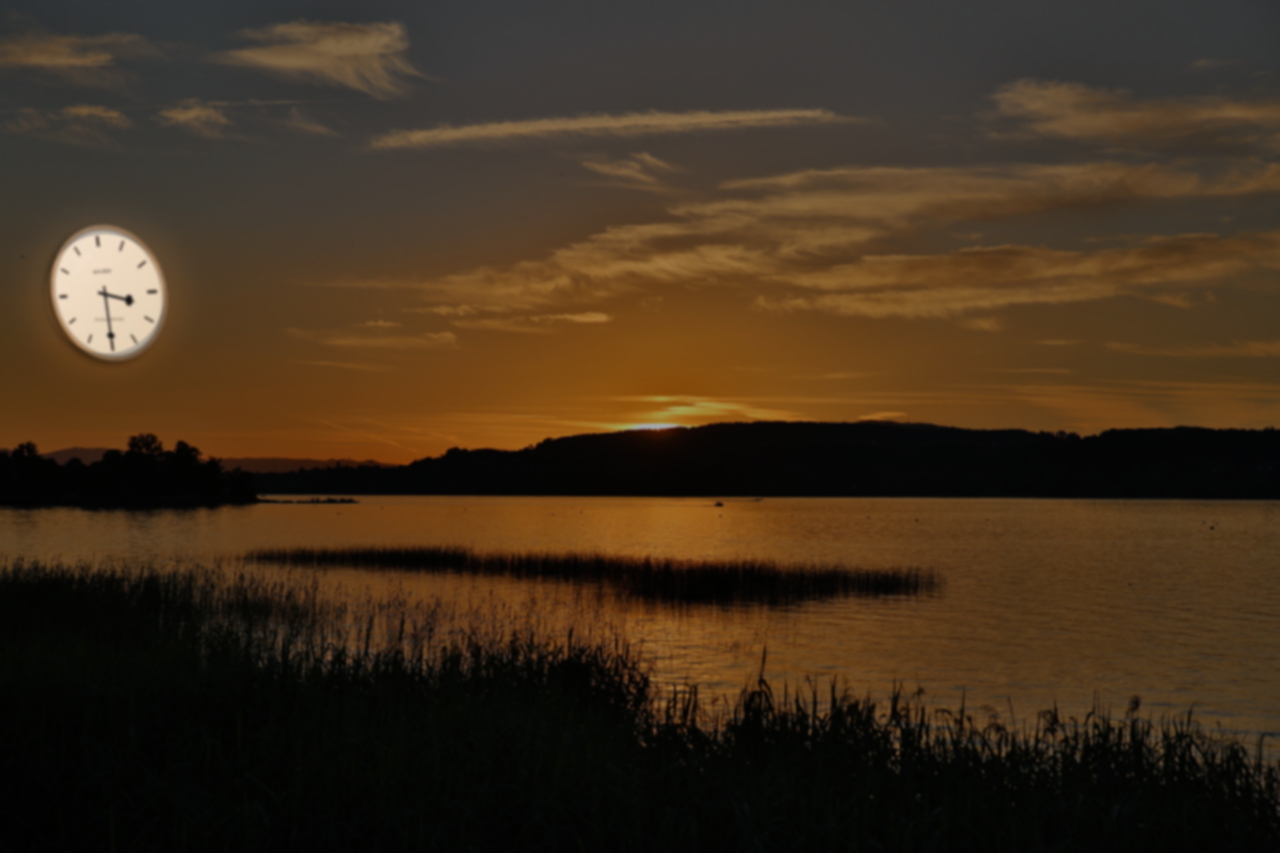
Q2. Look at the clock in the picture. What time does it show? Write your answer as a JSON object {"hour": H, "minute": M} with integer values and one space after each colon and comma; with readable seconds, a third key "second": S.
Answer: {"hour": 3, "minute": 30}
